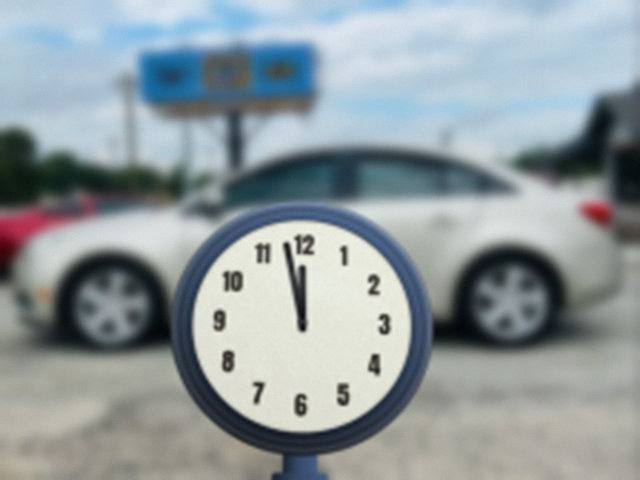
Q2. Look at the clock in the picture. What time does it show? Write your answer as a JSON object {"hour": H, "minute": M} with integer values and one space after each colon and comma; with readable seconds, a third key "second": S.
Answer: {"hour": 11, "minute": 58}
